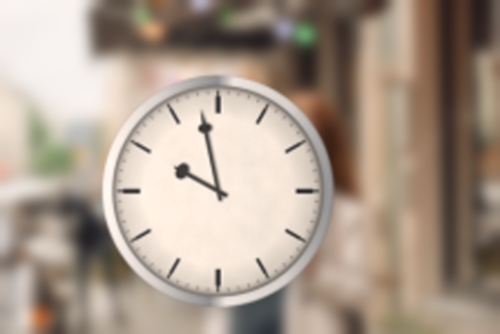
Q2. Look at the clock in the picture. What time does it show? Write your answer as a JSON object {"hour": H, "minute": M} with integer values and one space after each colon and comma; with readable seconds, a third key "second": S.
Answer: {"hour": 9, "minute": 58}
